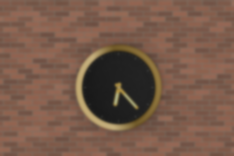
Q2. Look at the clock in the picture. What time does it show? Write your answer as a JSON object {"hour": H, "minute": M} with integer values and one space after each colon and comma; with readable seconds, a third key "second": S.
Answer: {"hour": 6, "minute": 23}
